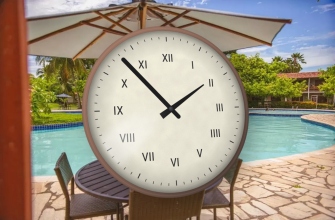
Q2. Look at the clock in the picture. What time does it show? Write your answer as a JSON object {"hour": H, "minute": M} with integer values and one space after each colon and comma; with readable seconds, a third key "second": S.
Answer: {"hour": 1, "minute": 53}
